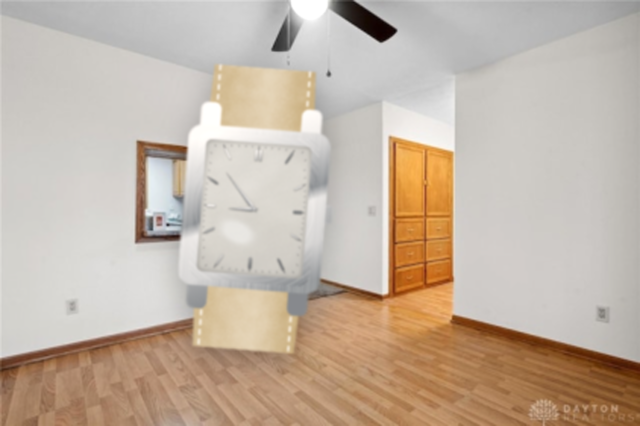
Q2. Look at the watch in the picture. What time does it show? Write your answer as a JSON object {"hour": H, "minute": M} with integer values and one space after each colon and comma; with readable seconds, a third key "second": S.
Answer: {"hour": 8, "minute": 53}
